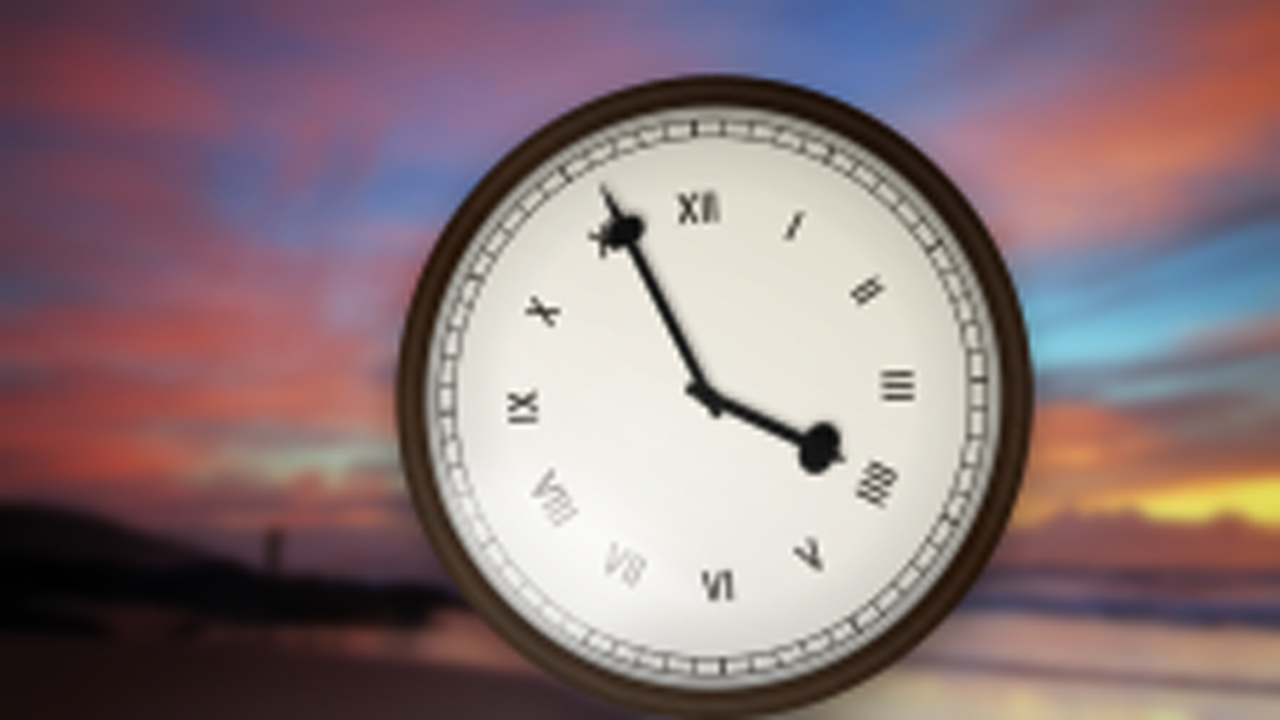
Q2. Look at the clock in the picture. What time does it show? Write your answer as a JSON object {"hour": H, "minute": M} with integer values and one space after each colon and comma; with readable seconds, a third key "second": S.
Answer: {"hour": 3, "minute": 56}
